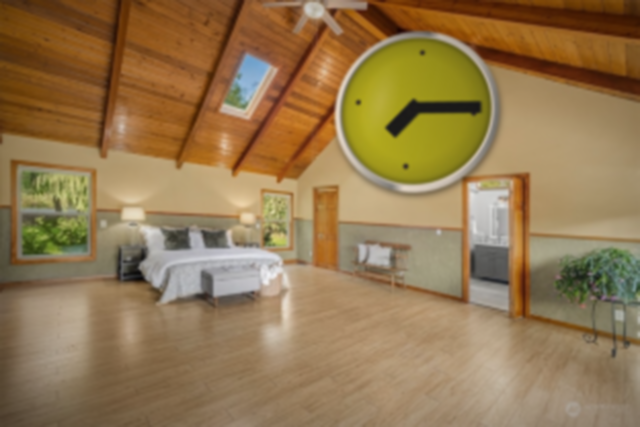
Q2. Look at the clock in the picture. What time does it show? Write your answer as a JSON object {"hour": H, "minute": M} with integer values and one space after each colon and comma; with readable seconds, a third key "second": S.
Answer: {"hour": 7, "minute": 14}
